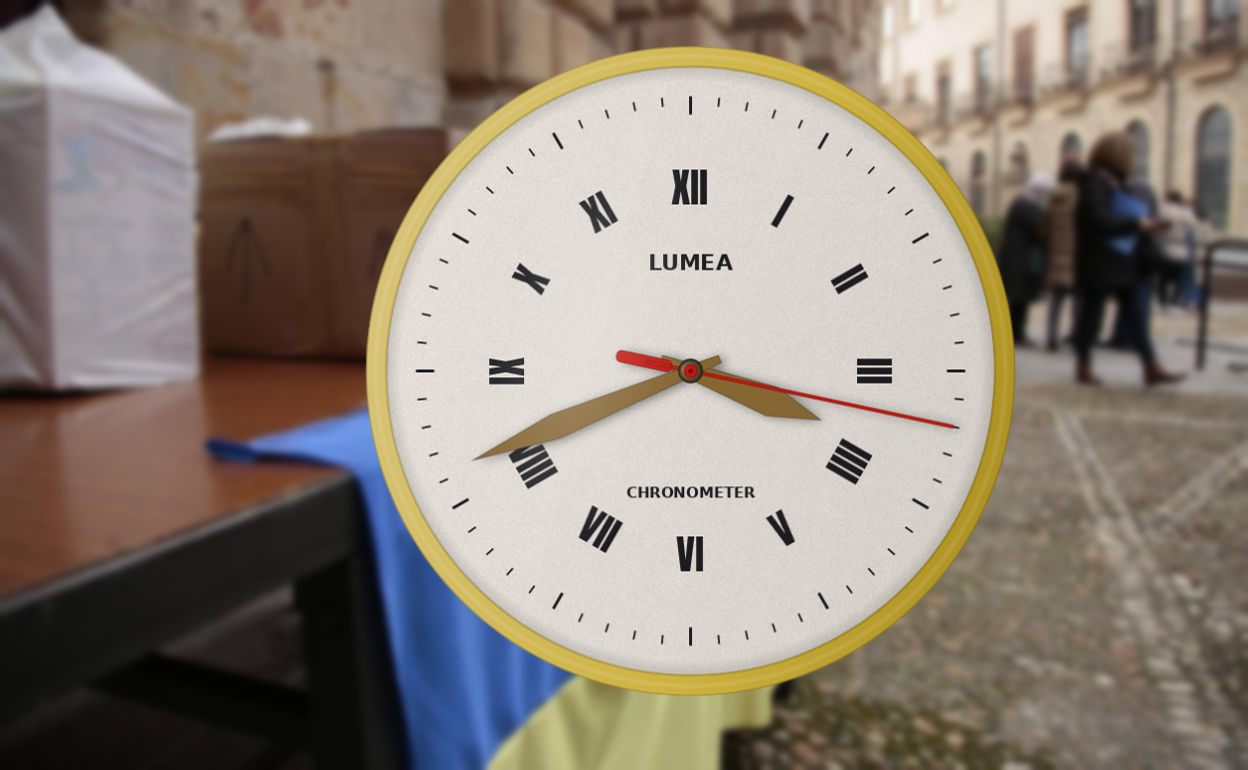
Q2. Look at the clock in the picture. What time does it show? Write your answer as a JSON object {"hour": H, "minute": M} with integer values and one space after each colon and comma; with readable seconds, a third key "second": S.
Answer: {"hour": 3, "minute": 41, "second": 17}
